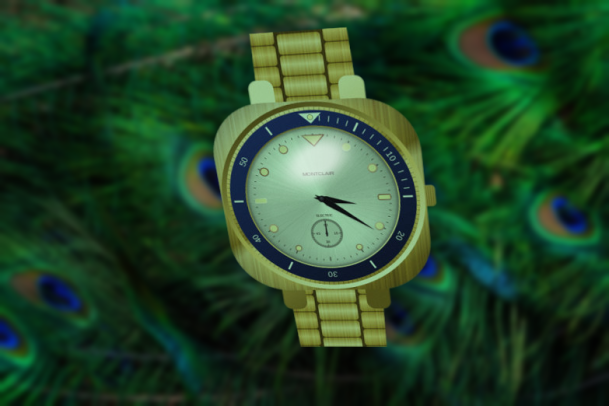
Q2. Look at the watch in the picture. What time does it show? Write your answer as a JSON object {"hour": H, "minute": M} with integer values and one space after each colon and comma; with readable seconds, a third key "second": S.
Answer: {"hour": 3, "minute": 21}
